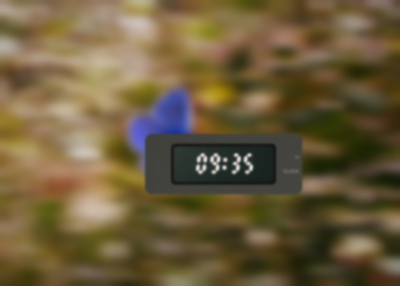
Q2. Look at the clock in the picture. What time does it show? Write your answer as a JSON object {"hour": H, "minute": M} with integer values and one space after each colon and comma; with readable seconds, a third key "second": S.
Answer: {"hour": 9, "minute": 35}
